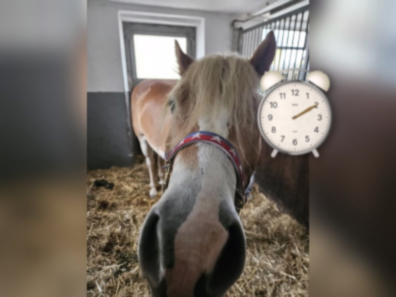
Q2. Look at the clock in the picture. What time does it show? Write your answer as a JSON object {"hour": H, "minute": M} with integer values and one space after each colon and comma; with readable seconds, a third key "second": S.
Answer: {"hour": 2, "minute": 10}
